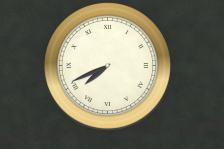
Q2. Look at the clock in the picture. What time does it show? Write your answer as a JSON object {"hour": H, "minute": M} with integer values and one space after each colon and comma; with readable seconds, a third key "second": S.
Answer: {"hour": 7, "minute": 41}
